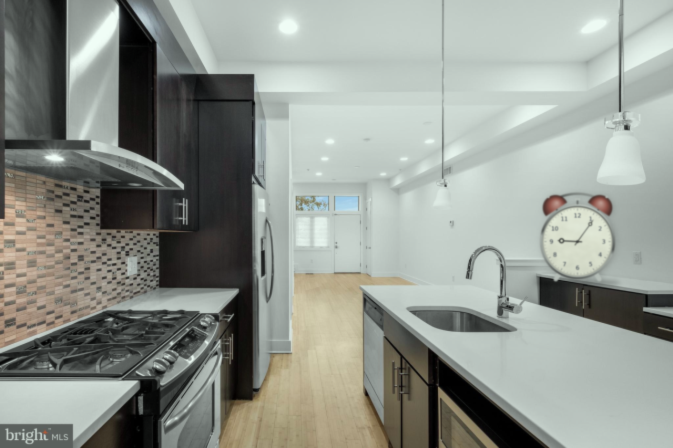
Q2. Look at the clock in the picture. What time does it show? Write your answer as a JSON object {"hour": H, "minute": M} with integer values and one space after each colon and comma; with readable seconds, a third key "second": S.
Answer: {"hour": 9, "minute": 6}
